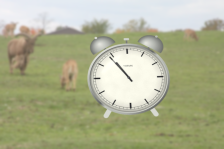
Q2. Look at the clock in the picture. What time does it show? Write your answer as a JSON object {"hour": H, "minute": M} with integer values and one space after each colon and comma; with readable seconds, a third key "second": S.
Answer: {"hour": 10, "minute": 54}
